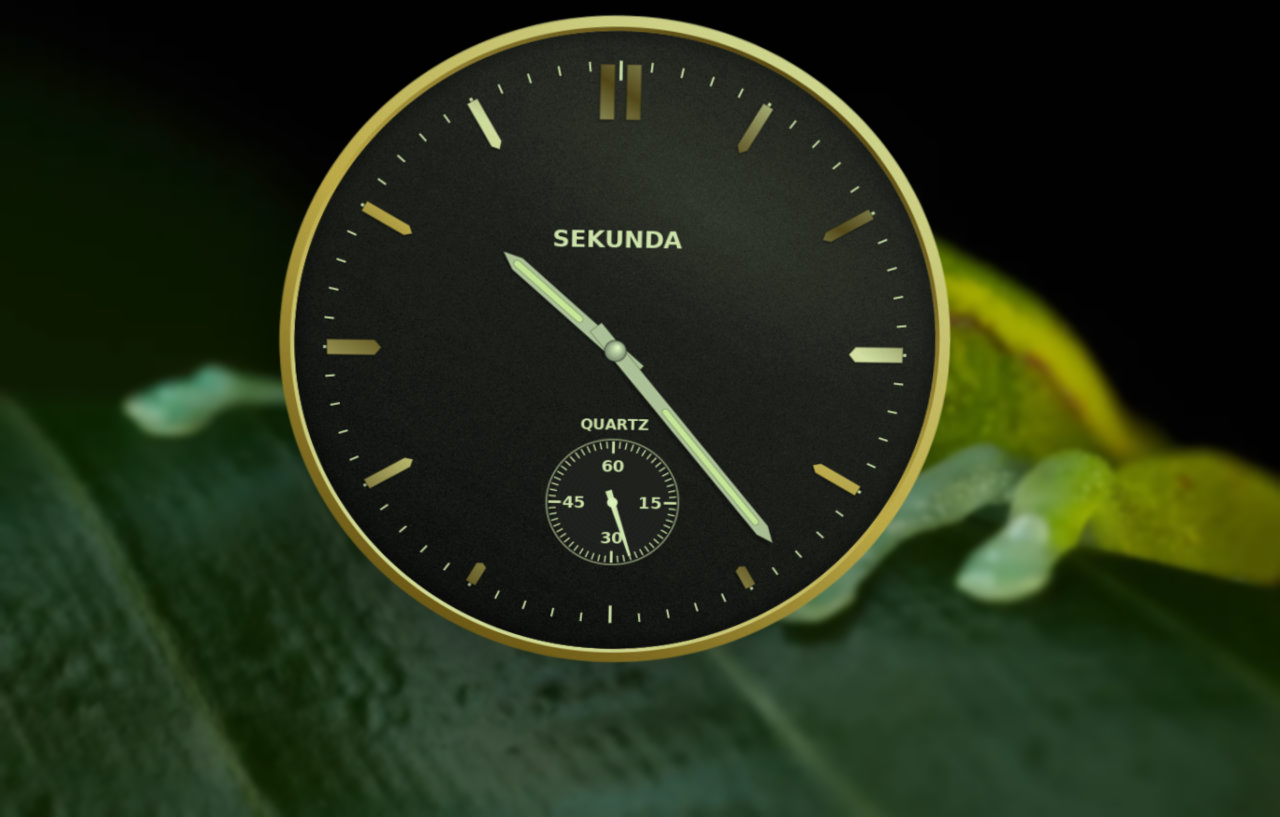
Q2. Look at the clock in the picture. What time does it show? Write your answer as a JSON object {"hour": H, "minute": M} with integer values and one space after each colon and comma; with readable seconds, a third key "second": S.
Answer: {"hour": 10, "minute": 23, "second": 27}
